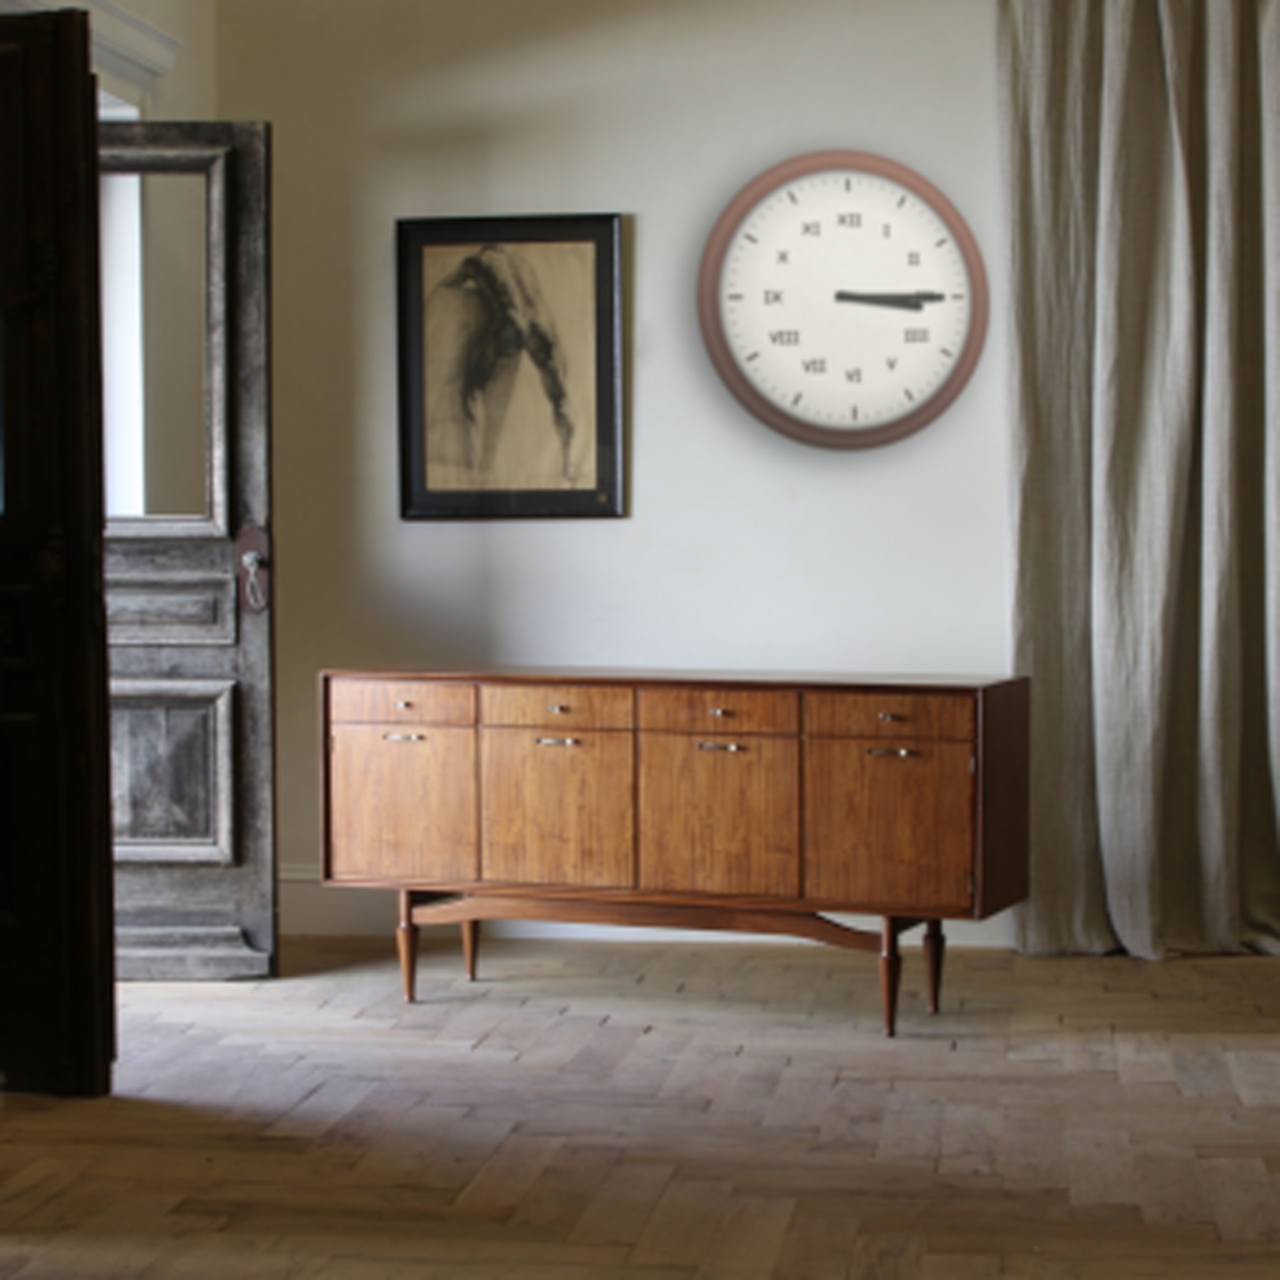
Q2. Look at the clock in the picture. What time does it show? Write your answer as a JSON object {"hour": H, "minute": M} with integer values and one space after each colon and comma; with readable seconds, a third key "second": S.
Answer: {"hour": 3, "minute": 15}
